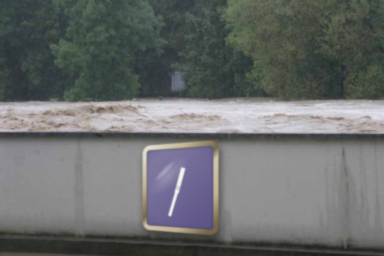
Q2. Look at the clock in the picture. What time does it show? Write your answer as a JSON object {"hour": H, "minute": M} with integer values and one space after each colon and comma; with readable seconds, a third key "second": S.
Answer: {"hour": 12, "minute": 33}
